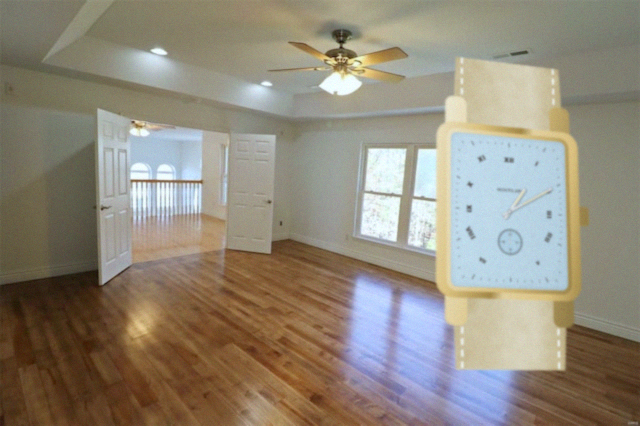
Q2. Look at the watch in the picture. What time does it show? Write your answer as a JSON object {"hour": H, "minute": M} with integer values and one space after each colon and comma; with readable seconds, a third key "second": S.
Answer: {"hour": 1, "minute": 10}
